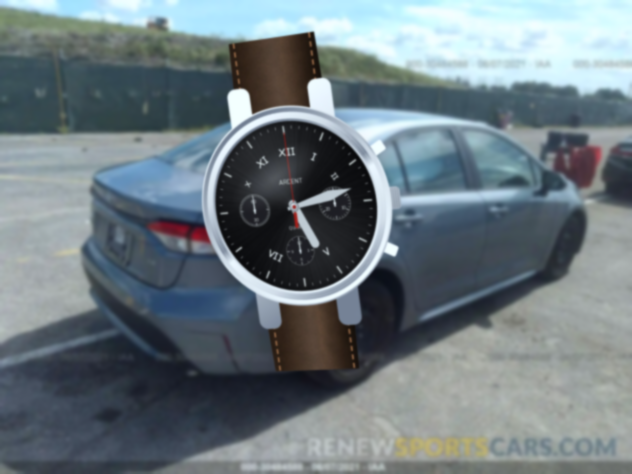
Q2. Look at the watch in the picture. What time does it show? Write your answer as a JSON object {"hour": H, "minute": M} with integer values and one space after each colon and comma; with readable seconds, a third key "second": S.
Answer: {"hour": 5, "minute": 13}
